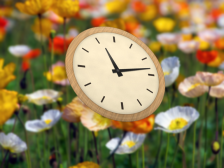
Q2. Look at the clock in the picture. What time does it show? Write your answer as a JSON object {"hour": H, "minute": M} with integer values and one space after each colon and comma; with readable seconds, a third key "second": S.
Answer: {"hour": 11, "minute": 13}
